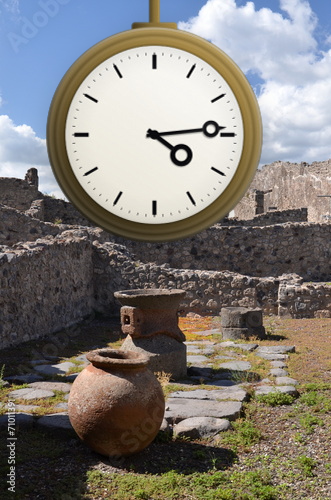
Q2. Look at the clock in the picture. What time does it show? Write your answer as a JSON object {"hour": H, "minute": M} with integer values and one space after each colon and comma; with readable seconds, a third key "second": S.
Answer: {"hour": 4, "minute": 14}
